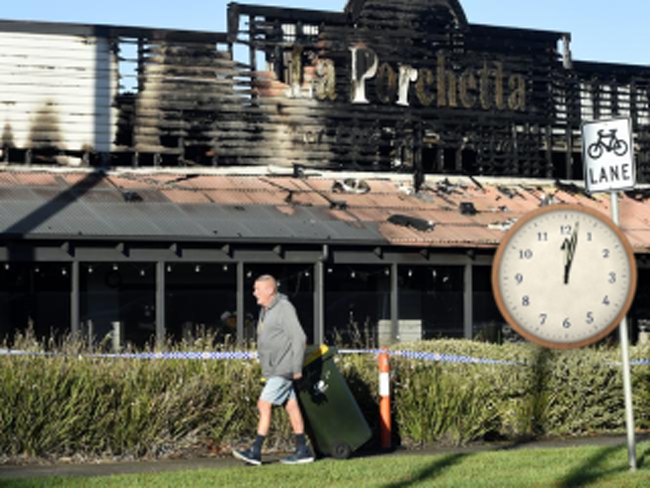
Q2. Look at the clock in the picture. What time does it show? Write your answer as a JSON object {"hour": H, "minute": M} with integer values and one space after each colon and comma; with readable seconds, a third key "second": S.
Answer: {"hour": 12, "minute": 2}
